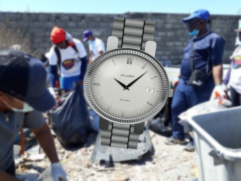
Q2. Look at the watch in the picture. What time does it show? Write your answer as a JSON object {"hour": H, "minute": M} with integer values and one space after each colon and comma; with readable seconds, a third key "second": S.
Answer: {"hour": 10, "minute": 7}
